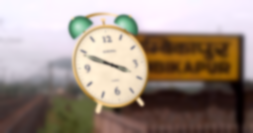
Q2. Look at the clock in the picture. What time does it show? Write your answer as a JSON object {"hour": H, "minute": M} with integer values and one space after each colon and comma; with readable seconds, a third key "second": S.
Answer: {"hour": 3, "minute": 49}
